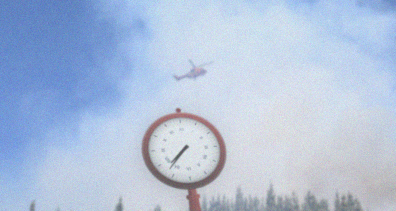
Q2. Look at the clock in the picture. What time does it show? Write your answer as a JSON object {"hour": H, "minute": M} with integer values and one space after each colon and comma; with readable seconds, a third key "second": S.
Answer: {"hour": 7, "minute": 37}
